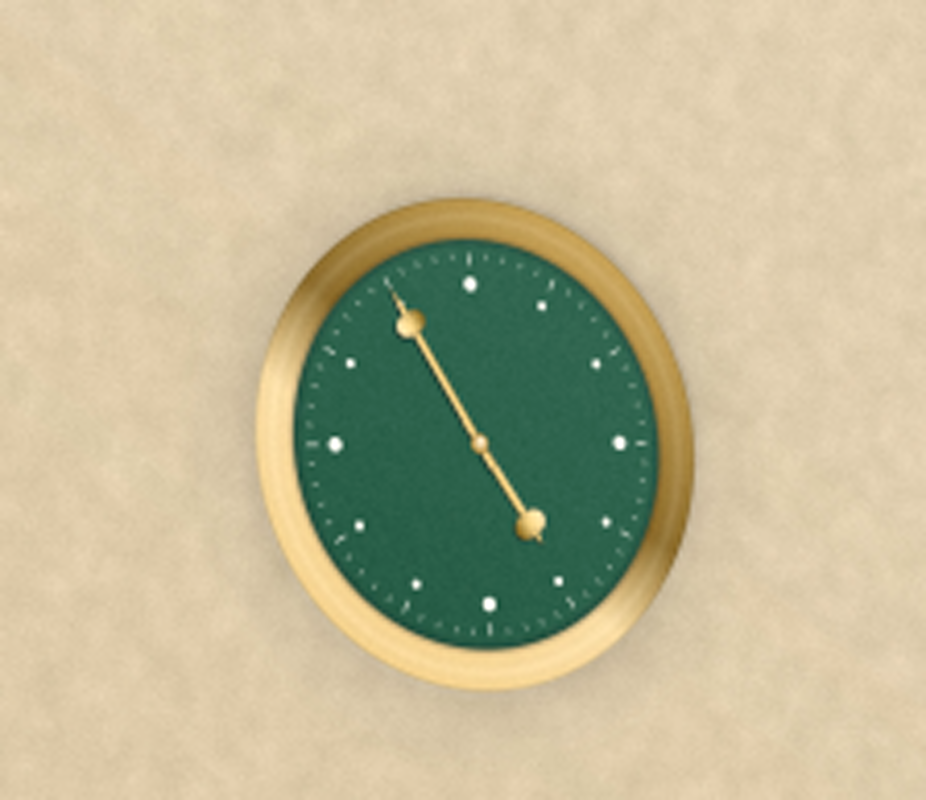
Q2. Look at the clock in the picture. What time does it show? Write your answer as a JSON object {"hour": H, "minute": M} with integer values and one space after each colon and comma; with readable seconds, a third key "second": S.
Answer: {"hour": 4, "minute": 55}
